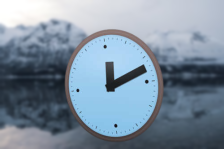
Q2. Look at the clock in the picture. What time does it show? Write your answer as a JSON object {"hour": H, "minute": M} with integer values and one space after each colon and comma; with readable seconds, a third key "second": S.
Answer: {"hour": 12, "minute": 12}
